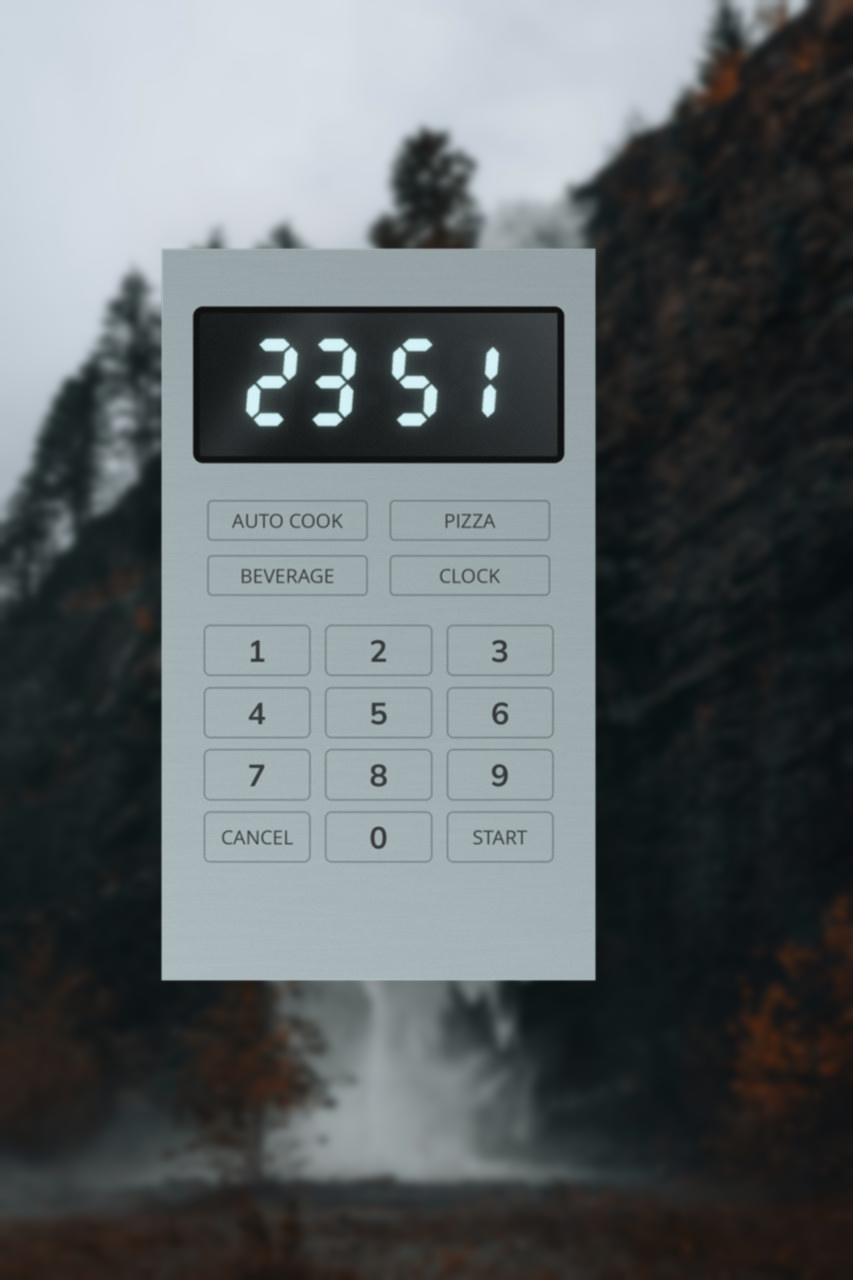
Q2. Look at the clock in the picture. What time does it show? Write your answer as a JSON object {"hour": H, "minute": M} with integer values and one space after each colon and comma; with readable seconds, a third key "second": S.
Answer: {"hour": 23, "minute": 51}
